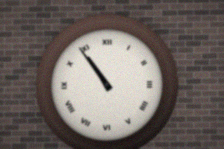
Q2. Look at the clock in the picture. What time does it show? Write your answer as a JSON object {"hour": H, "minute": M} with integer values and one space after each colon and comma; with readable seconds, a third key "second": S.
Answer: {"hour": 10, "minute": 54}
